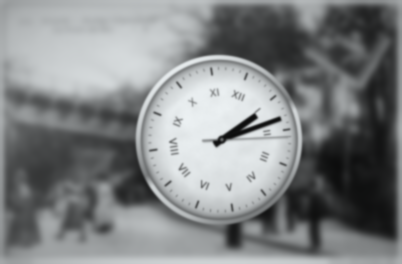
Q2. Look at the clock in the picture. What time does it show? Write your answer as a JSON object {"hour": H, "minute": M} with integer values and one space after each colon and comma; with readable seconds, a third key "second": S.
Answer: {"hour": 1, "minute": 8, "second": 11}
